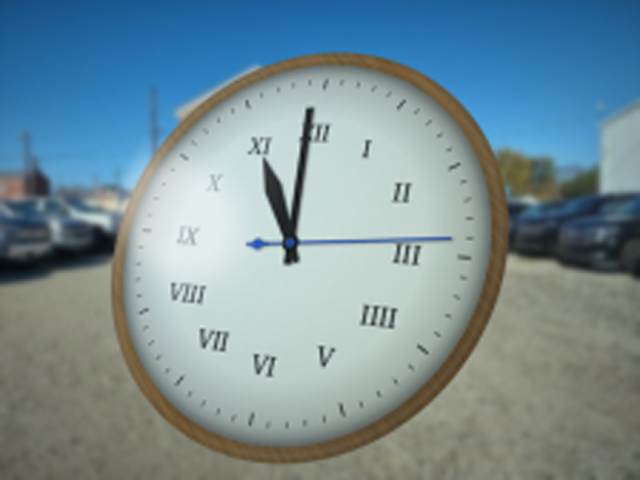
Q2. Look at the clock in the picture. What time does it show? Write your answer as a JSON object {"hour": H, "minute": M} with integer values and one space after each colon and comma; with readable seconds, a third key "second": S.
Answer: {"hour": 10, "minute": 59, "second": 14}
